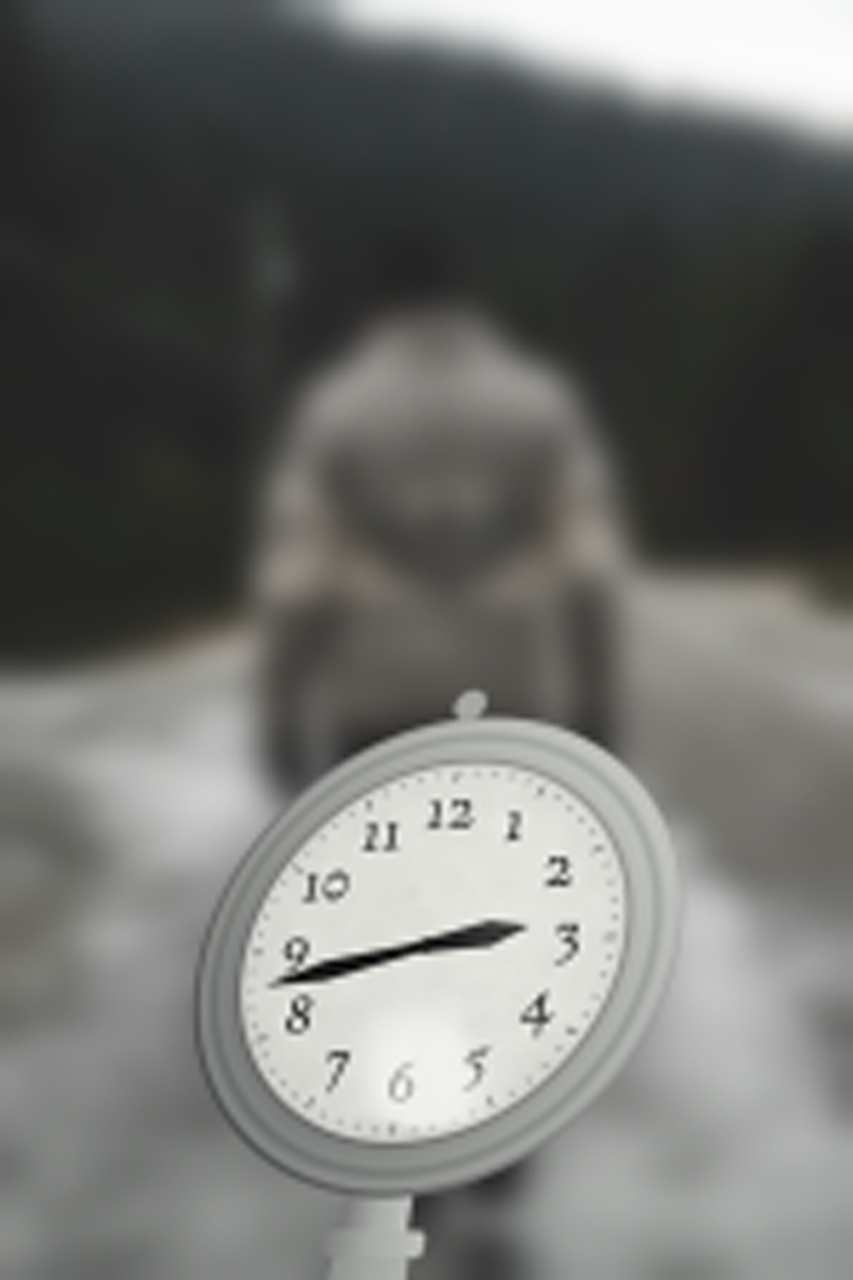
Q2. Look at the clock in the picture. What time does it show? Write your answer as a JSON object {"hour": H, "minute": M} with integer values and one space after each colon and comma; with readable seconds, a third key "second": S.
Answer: {"hour": 2, "minute": 43}
